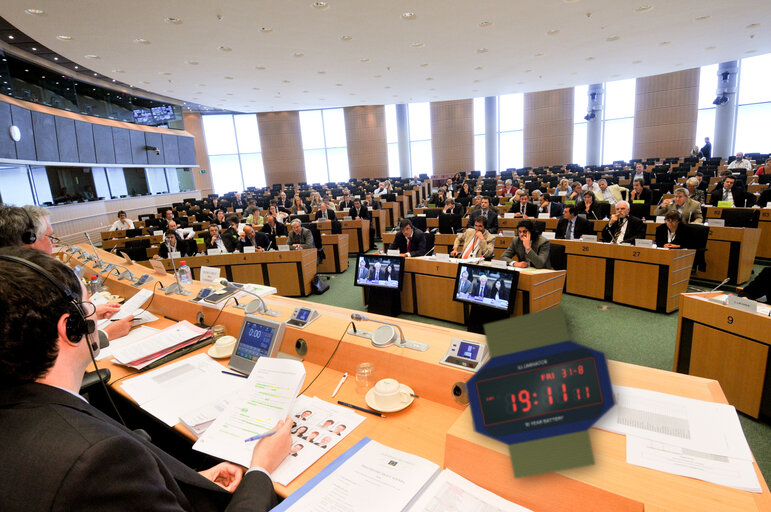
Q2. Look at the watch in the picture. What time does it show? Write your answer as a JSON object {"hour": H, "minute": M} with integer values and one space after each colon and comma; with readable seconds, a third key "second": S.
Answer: {"hour": 19, "minute": 11, "second": 11}
